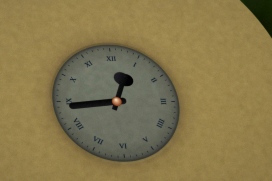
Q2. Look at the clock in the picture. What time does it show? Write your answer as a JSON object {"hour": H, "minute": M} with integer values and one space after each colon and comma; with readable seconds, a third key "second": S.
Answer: {"hour": 12, "minute": 44}
